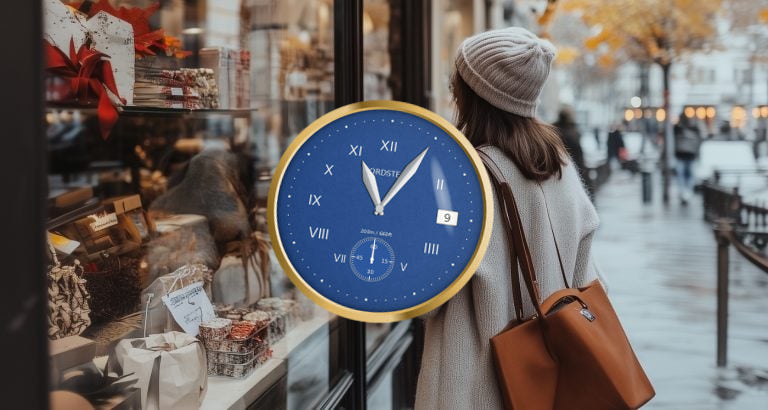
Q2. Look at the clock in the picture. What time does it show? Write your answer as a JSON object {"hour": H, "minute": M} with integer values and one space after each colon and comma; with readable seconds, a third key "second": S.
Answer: {"hour": 11, "minute": 5}
